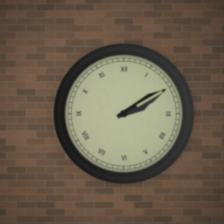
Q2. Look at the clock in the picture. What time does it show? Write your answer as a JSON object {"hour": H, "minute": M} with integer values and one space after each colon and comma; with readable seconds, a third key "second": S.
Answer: {"hour": 2, "minute": 10}
